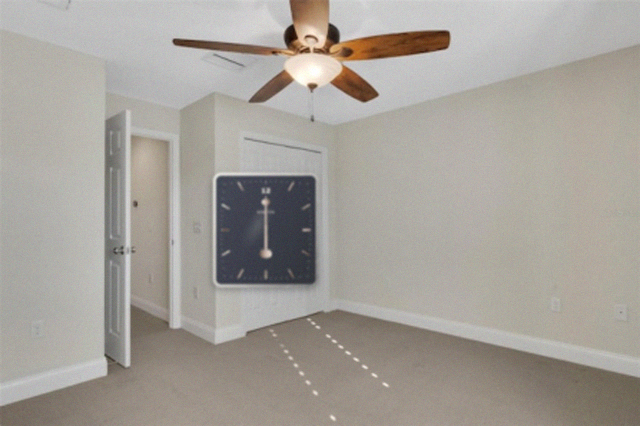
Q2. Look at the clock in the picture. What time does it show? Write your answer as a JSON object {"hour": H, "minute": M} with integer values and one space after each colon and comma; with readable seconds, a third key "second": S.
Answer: {"hour": 6, "minute": 0}
